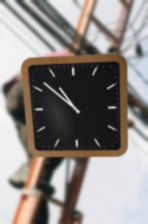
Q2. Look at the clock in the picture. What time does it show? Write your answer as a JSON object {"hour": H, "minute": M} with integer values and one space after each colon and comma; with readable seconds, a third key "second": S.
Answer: {"hour": 10, "minute": 52}
